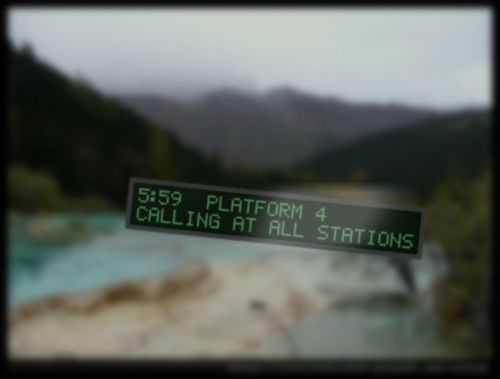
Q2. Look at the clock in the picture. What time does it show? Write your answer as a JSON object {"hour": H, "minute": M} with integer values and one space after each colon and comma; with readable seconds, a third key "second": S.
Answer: {"hour": 5, "minute": 59}
